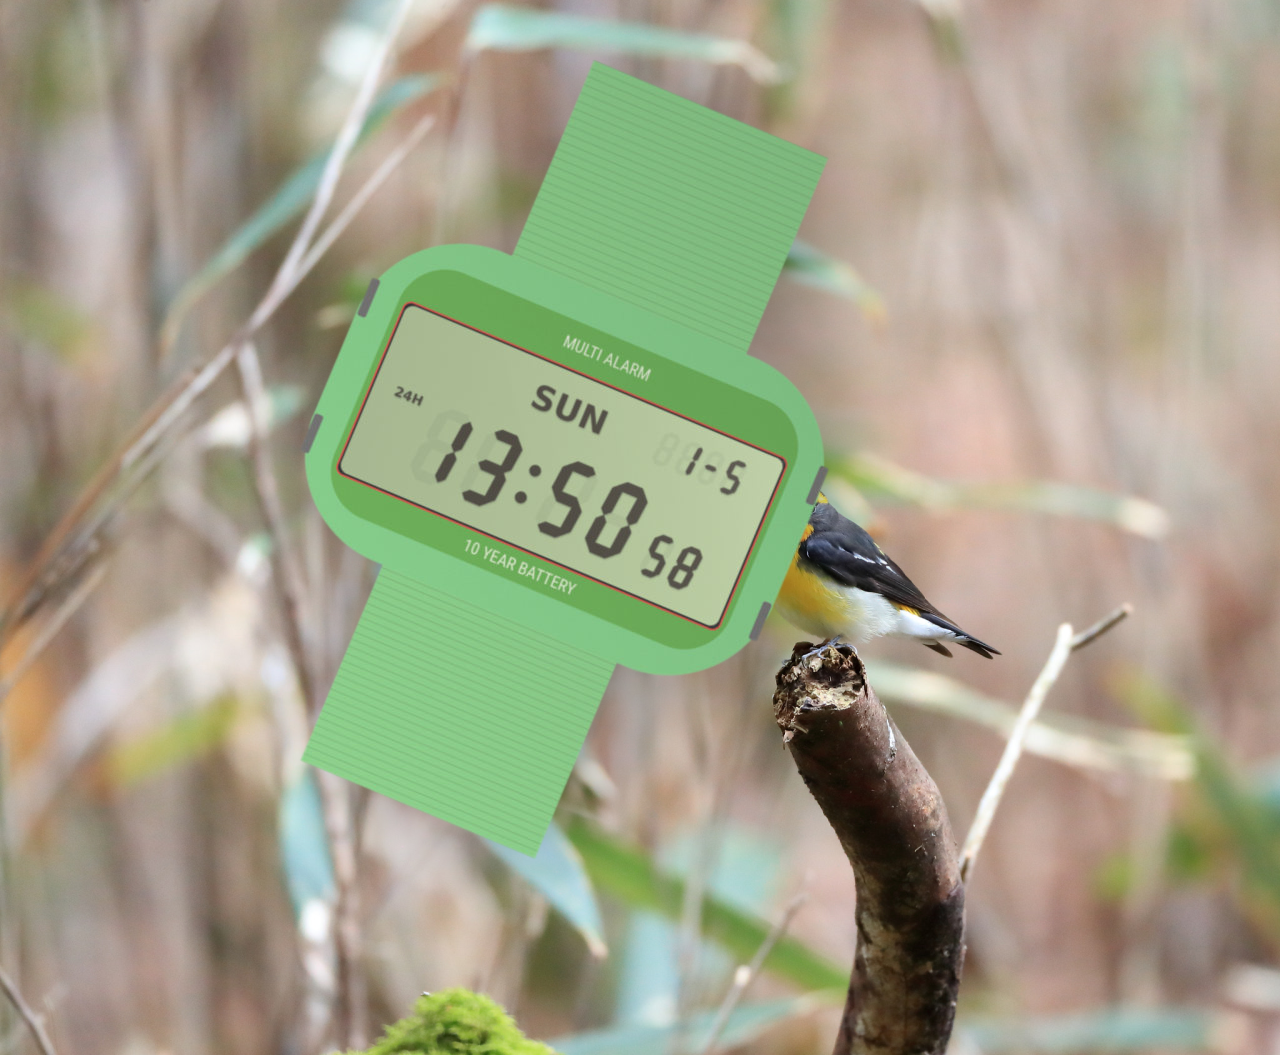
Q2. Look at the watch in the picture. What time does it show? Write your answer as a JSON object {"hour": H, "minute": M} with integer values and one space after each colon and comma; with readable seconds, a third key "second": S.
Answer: {"hour": 13, "minute": 50, "second": 58}
